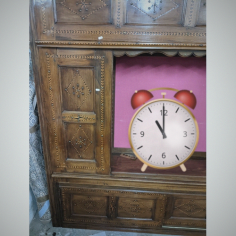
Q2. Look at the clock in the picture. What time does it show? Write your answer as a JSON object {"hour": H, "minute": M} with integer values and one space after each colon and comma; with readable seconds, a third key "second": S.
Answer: {"hour": 11, "minute": 0}
